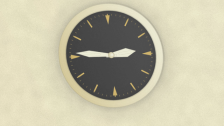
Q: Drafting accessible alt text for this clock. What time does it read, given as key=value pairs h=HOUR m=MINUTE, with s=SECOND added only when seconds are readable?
h=2 m=46
